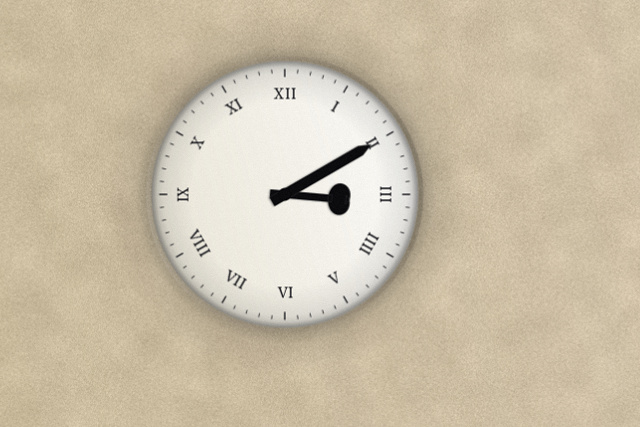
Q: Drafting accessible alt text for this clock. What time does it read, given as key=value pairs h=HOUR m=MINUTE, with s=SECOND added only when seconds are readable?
h=3 m=10
